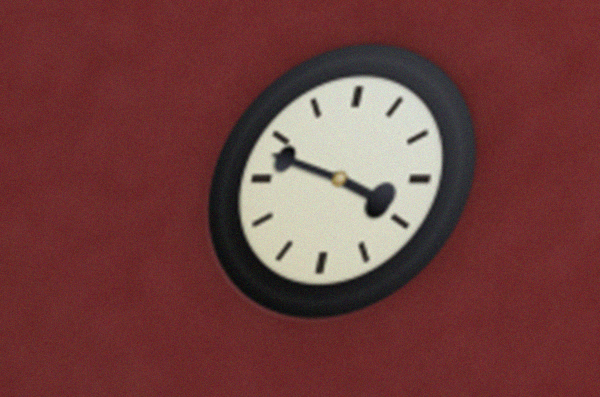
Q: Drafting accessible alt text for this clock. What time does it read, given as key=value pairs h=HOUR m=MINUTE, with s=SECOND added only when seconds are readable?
h=3 m=48
